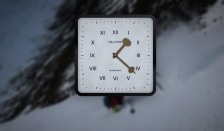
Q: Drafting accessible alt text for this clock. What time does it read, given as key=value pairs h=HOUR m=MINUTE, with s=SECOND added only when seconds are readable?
h=1 m=22
